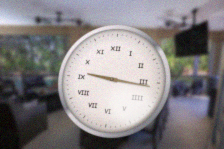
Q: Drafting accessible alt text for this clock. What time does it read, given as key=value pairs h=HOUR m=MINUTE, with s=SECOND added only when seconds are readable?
h=9 m=16
